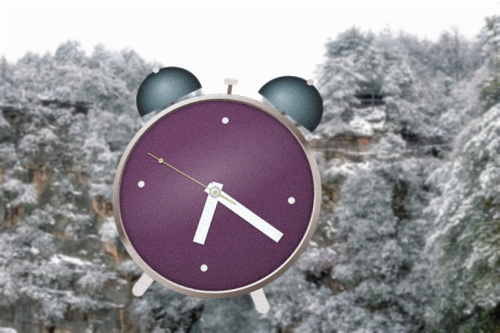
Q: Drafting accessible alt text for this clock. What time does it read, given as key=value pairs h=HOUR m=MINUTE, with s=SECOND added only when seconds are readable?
h=6 m=19 s=49
